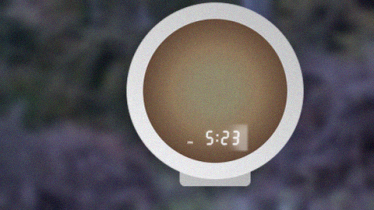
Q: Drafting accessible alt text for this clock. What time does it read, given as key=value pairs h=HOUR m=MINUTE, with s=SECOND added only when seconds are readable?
h=5 m=23
